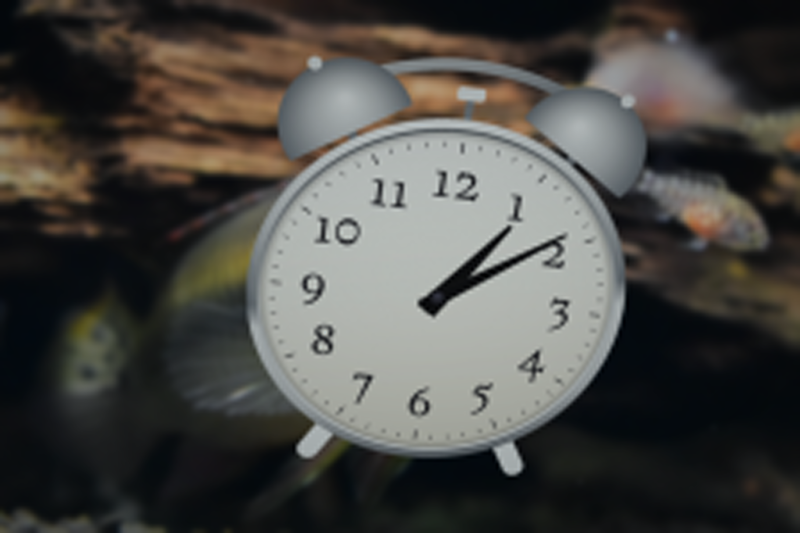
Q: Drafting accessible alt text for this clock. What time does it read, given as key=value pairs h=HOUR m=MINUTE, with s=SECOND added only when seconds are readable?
h=1 m=9
